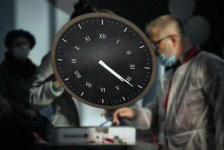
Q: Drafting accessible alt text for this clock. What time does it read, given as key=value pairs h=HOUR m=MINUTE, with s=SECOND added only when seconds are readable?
h=4 m=21
